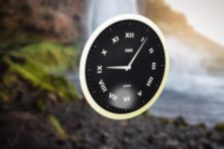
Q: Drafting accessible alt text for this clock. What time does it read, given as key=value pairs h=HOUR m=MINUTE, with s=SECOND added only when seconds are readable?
h=9 m=6
